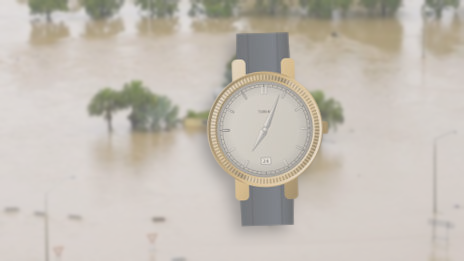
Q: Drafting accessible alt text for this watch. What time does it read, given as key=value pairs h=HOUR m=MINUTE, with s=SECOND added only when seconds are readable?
h=7 m=4
